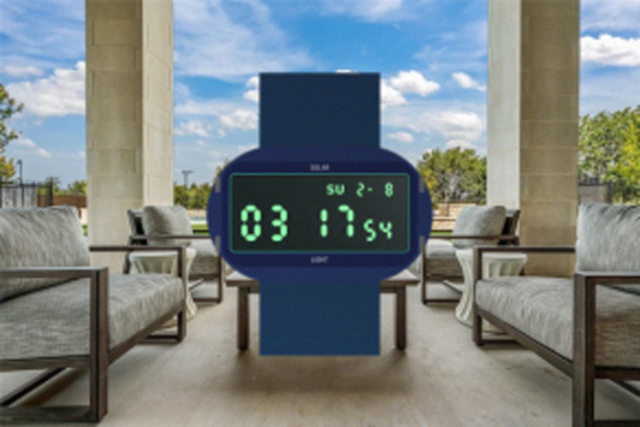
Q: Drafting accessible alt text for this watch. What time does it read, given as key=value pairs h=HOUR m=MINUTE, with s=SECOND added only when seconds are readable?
h=3 m=17 s=54
